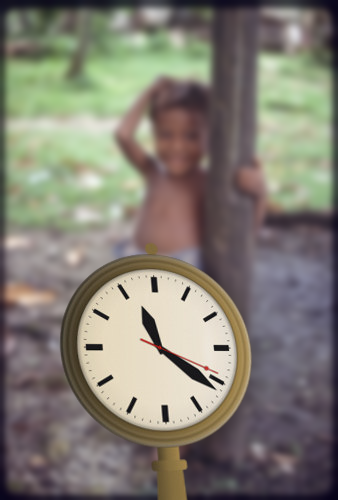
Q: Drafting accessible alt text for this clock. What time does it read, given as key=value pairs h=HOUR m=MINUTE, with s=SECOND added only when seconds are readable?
h=11 m=21 s=19
